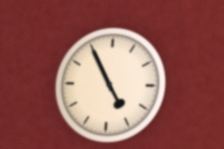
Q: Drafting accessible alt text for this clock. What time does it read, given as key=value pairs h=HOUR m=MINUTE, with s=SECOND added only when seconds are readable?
h=4 m=55
